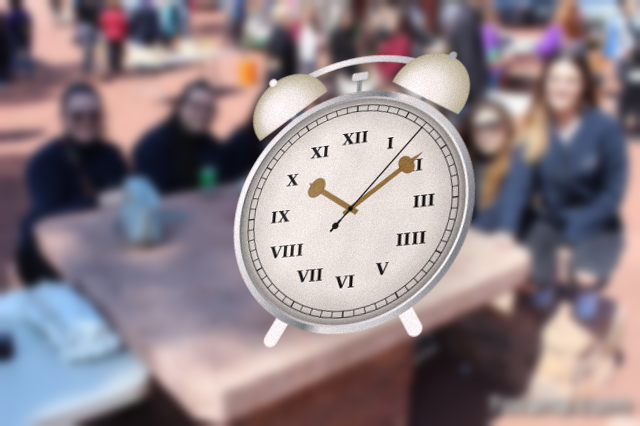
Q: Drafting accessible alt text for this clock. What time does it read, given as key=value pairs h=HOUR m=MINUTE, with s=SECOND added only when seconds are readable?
h=10 m=9 s=7
